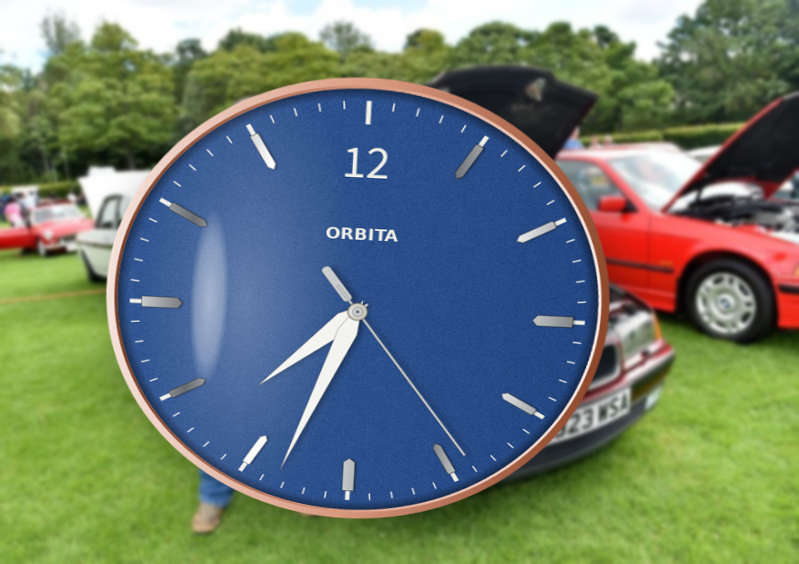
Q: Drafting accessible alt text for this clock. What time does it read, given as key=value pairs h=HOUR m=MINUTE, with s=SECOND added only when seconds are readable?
h=7 m=33 s=24
